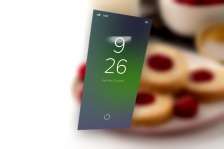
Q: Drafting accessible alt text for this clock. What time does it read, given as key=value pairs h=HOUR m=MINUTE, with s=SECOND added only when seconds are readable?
h=9 m=26
